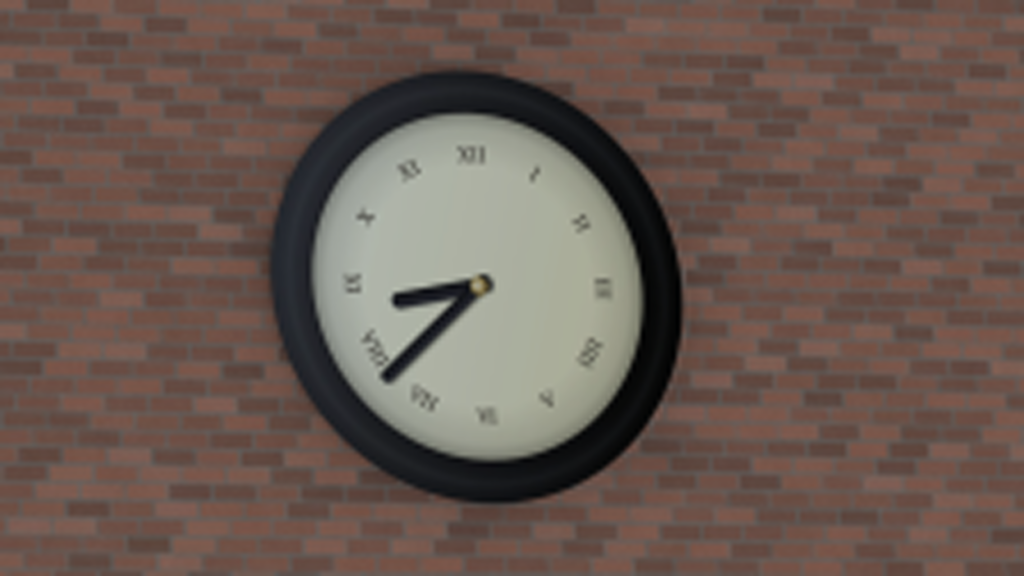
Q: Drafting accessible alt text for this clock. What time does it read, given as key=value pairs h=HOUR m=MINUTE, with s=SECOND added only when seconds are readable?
h=8 m=38
